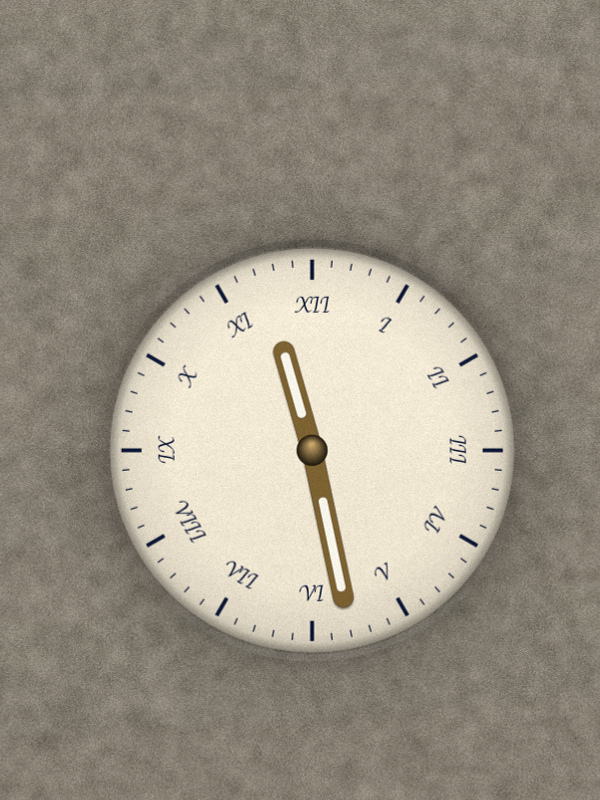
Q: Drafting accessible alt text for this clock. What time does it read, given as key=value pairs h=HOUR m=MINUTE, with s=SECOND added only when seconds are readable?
h=11 m=28
